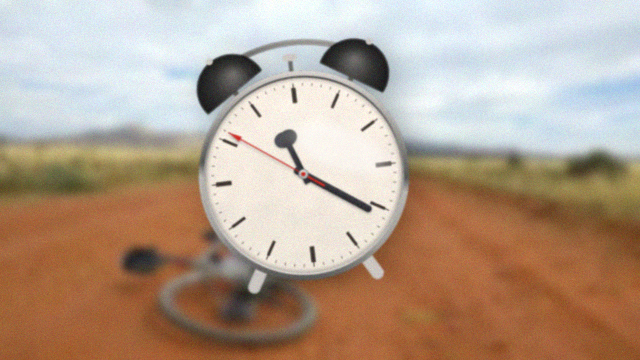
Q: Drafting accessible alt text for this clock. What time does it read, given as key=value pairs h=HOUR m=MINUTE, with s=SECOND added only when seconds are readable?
h=11 m=20 s=51
